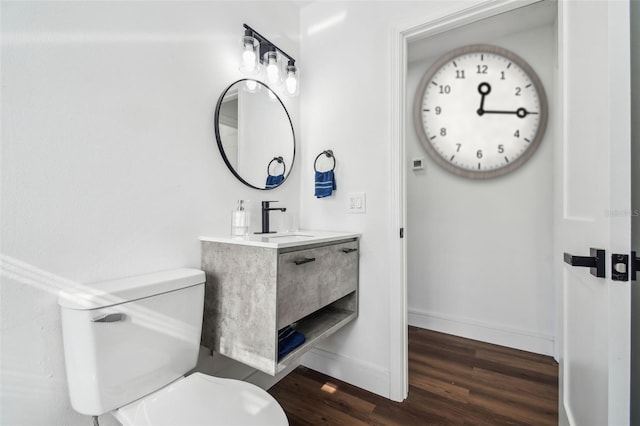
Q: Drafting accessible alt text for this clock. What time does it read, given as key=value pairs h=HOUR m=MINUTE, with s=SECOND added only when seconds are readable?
h=12 m=15
